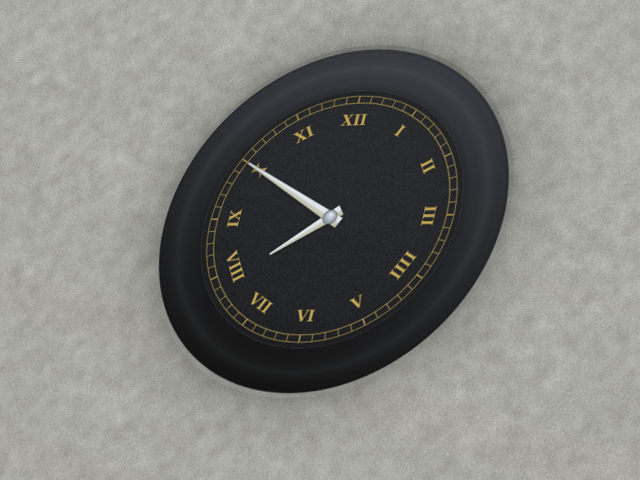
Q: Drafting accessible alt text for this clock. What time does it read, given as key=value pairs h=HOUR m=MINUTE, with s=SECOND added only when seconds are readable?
h=7 m=50
